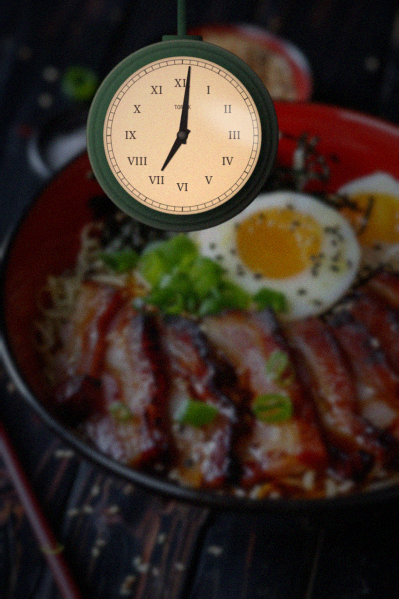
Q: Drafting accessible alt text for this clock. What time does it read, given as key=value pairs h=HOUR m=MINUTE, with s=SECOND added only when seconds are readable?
h=7 m=1
